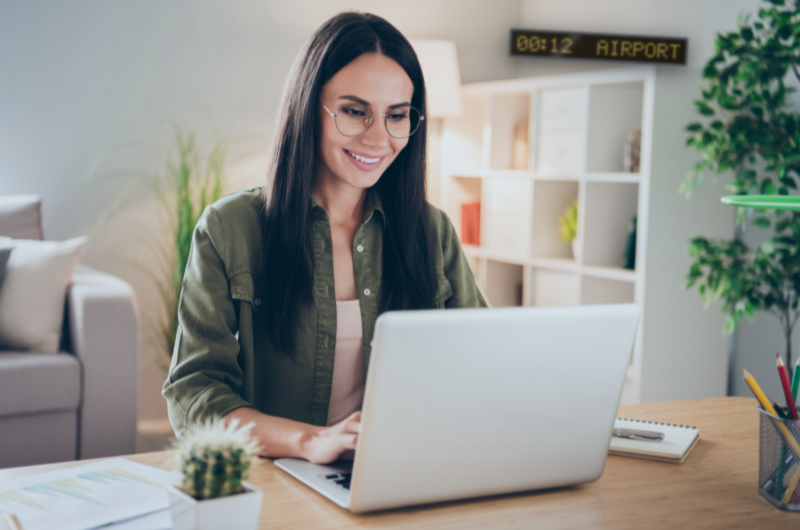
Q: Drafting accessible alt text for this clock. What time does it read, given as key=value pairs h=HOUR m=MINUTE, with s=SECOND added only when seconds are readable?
h=0 m=12
